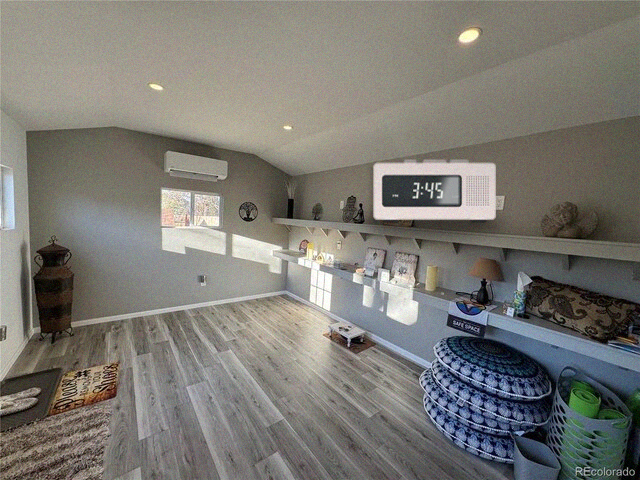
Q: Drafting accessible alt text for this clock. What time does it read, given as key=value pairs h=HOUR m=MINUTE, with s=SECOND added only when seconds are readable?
h=3 m=45
